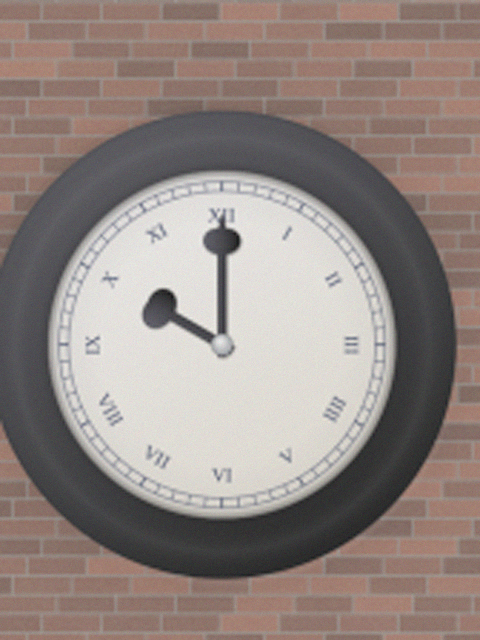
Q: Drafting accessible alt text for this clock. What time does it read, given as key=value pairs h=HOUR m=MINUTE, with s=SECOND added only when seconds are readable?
h=10 m=0
